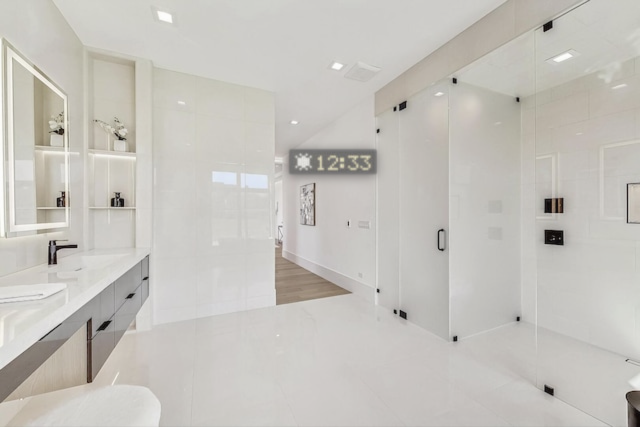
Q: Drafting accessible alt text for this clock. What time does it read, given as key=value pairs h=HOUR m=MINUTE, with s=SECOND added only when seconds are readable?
h=12 m=33
